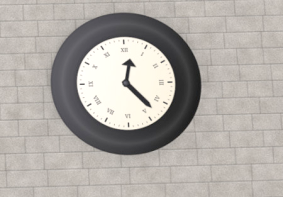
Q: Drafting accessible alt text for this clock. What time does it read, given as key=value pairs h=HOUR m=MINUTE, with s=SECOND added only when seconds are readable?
h=12 m=23
